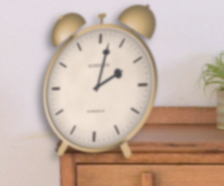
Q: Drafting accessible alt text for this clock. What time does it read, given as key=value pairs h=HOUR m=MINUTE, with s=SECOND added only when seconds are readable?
h=2 m=2
